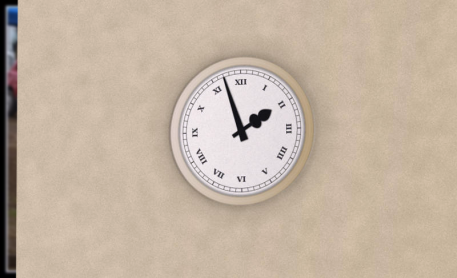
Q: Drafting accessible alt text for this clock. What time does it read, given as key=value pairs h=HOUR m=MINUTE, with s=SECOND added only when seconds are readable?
h=1 m=57
